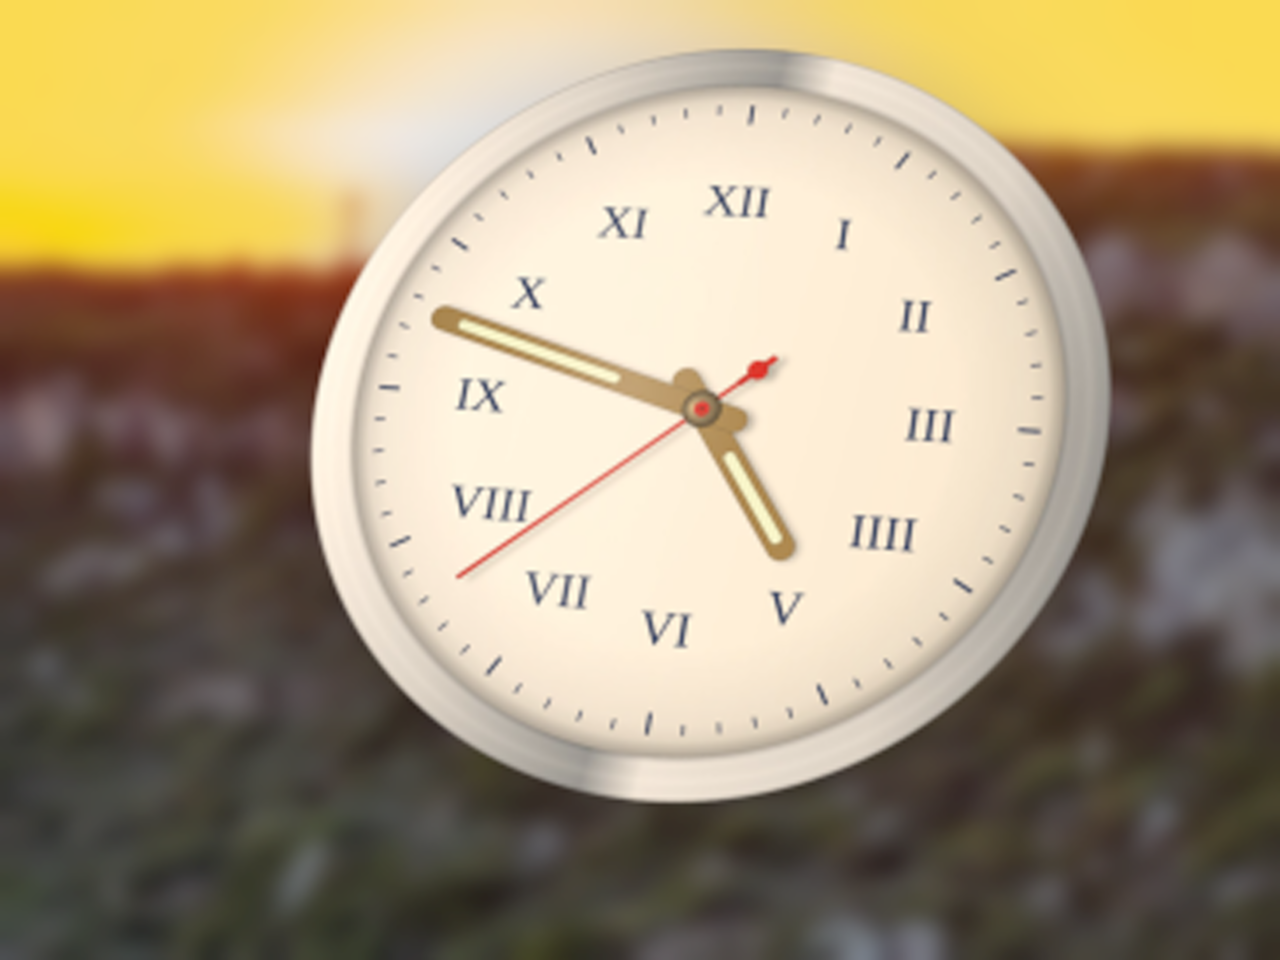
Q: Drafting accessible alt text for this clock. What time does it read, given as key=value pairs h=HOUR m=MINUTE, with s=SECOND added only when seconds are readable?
h=4 m=47 s=38
